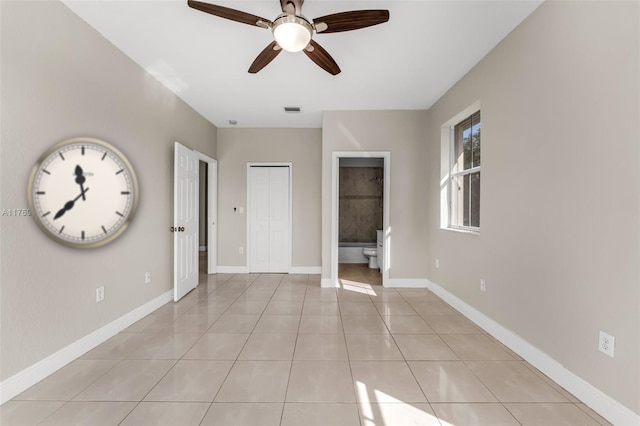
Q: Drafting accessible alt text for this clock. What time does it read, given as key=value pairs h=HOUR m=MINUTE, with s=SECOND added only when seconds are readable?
h=11 m=38
